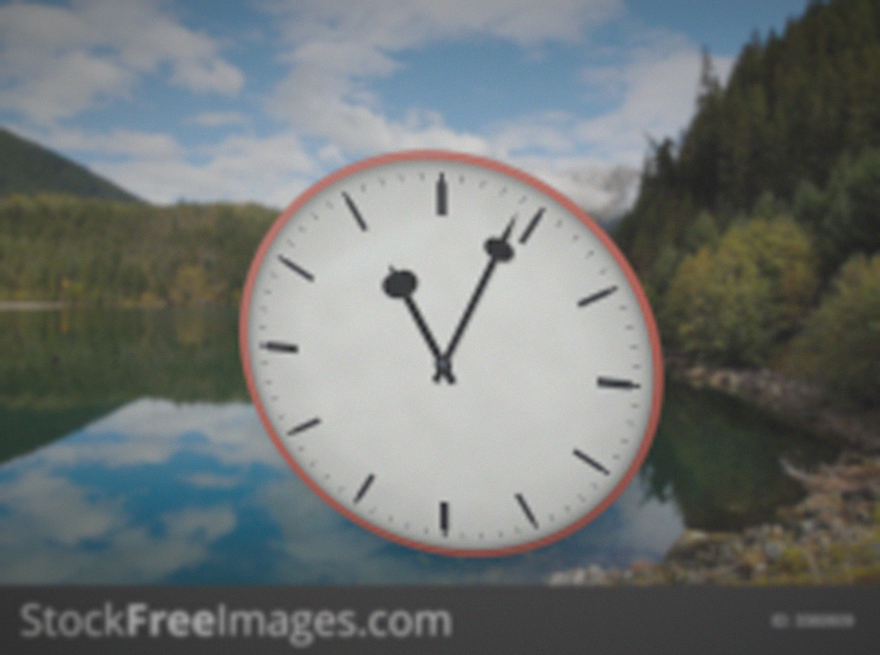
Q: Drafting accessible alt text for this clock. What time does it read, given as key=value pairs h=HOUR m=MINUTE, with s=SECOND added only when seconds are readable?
h=11 m=4
